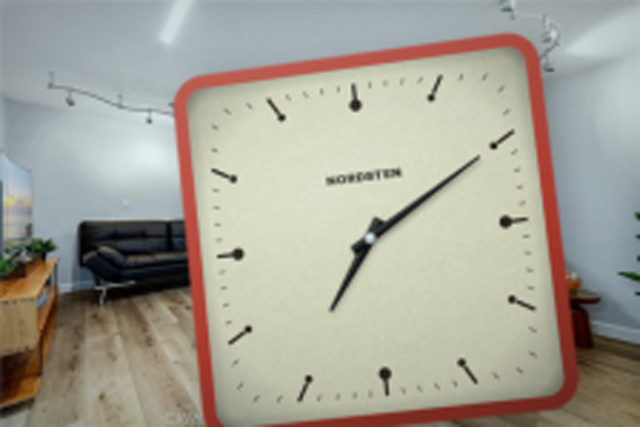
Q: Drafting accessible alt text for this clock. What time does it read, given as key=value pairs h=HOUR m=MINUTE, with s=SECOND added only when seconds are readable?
h=7 m=10
